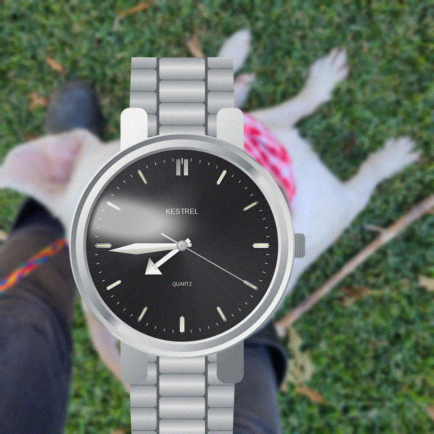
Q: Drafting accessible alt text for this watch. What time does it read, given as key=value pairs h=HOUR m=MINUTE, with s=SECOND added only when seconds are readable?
h=7 m=44 s=20
